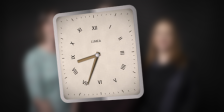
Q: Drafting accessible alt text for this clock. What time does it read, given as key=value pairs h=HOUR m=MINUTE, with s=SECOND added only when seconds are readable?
h=8 m=34
